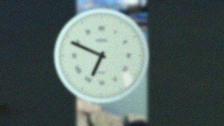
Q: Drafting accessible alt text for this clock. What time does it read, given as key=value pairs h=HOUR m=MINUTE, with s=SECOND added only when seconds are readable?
h=6 m=49
